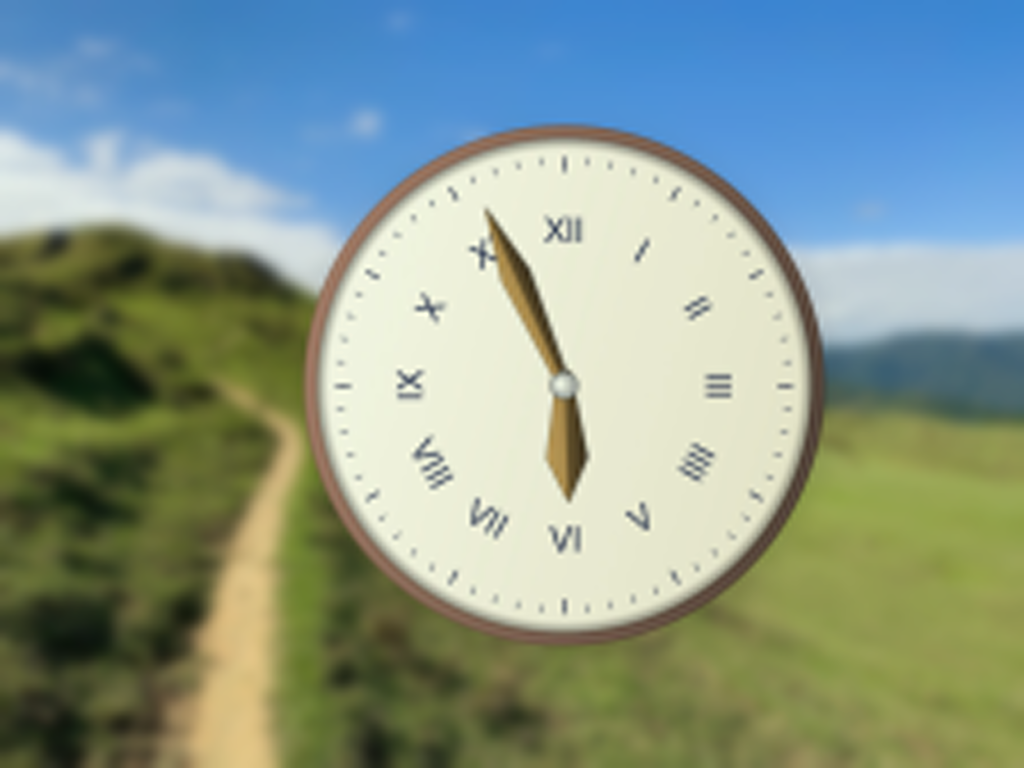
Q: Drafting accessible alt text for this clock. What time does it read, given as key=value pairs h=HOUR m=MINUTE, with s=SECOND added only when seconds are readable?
h=5 m=56
